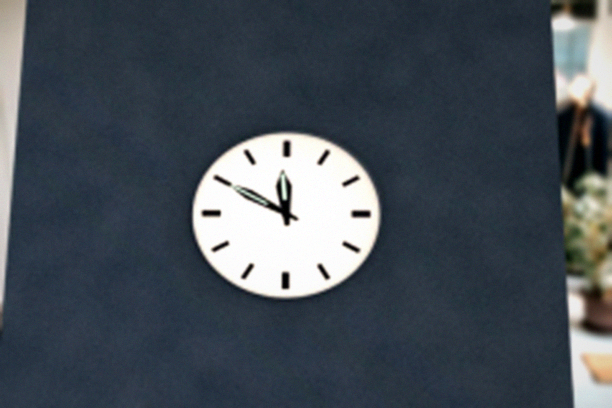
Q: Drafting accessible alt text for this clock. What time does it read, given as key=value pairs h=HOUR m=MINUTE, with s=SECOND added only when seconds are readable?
h=11 m=50
